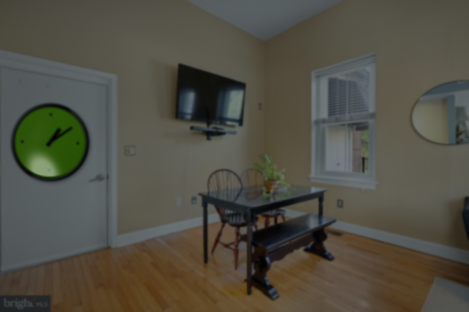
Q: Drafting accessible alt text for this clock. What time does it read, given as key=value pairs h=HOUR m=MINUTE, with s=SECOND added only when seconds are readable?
h=1 m=9
